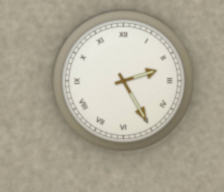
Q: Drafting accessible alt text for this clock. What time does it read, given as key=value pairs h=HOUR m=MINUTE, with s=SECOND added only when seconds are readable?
h=2 m=25
